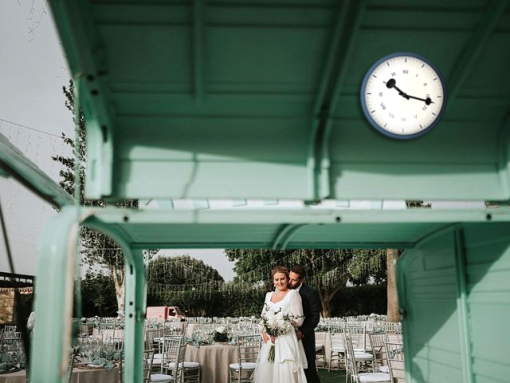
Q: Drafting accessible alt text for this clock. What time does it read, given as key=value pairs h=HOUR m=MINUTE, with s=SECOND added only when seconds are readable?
h=10 m=17
